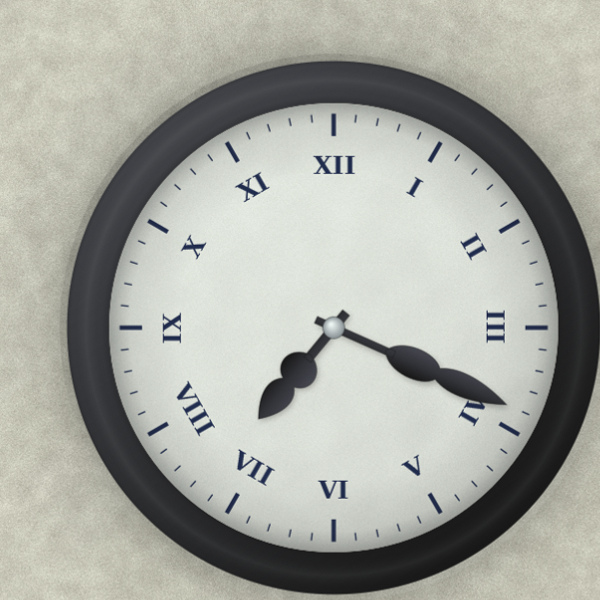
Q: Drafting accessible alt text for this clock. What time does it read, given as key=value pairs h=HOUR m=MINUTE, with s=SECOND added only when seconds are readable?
h=7 m=19
